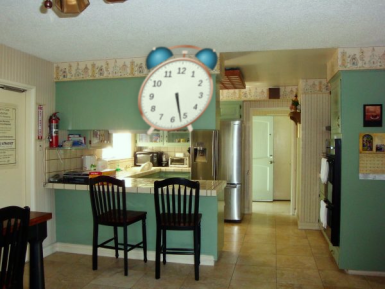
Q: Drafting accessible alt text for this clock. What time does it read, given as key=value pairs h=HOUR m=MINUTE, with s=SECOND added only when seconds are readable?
h=5 m=27
